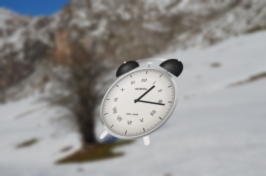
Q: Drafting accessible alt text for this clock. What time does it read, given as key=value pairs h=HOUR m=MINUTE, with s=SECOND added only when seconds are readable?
h=1 m=16
